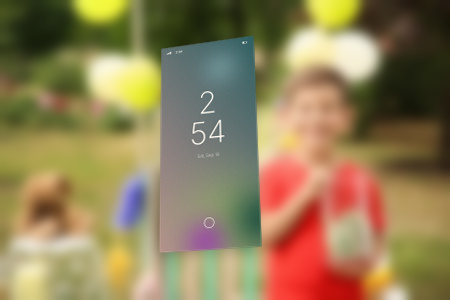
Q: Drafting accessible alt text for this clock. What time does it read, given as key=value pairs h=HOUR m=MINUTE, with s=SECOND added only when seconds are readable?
h=2 m=54
